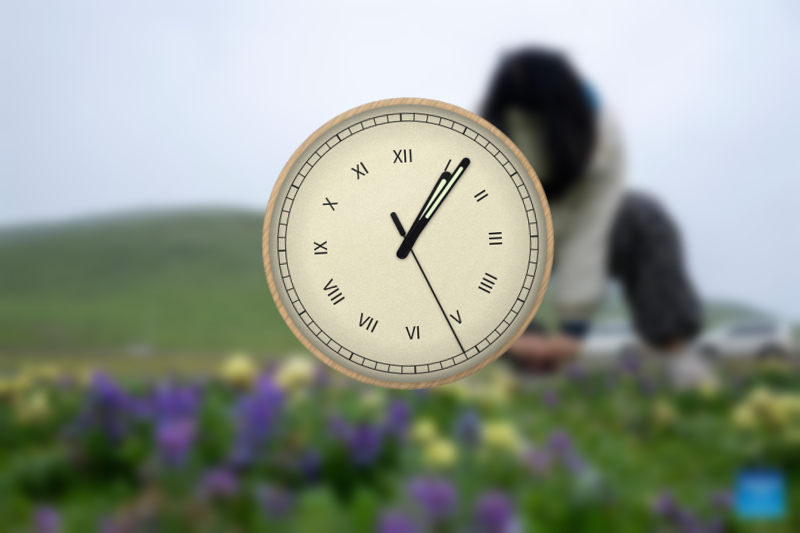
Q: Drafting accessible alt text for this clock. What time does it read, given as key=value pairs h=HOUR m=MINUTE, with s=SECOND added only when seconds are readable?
h=1 m=6 s=26
